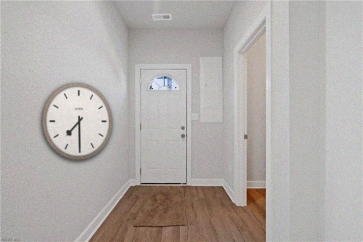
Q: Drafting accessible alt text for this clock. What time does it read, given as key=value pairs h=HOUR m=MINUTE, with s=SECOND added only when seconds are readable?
h=7 m=30
